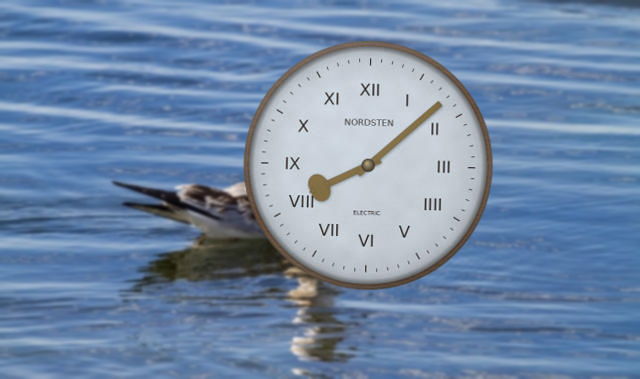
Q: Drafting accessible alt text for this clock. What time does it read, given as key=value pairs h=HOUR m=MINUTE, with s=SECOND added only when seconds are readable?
h=8 m=8
